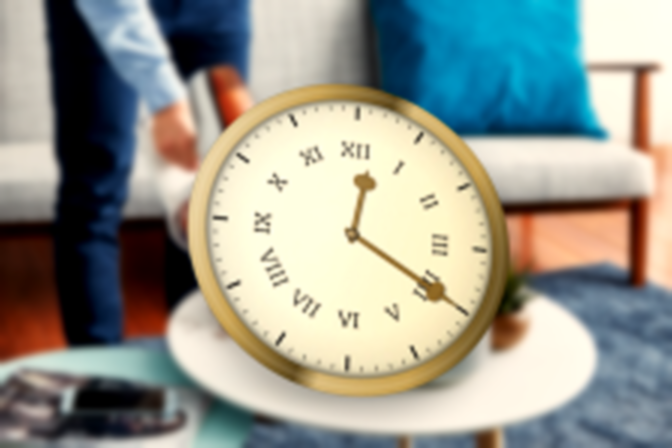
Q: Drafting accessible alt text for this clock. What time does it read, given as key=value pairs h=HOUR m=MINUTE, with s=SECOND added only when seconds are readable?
h=12 m=20
